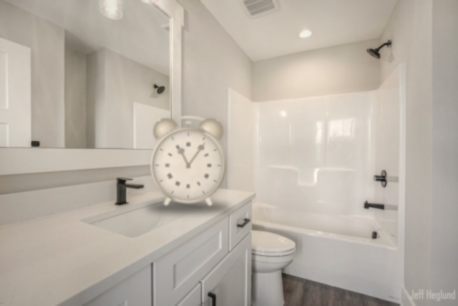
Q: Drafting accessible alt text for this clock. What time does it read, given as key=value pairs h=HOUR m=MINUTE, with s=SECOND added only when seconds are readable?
h=11 m=6
